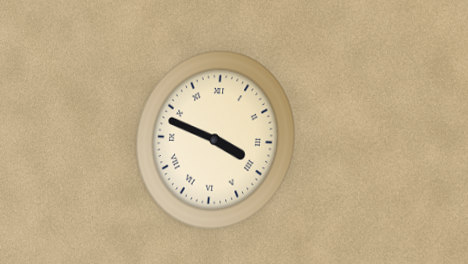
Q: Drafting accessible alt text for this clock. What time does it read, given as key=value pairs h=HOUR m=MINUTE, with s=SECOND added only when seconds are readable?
h=3 m=48
